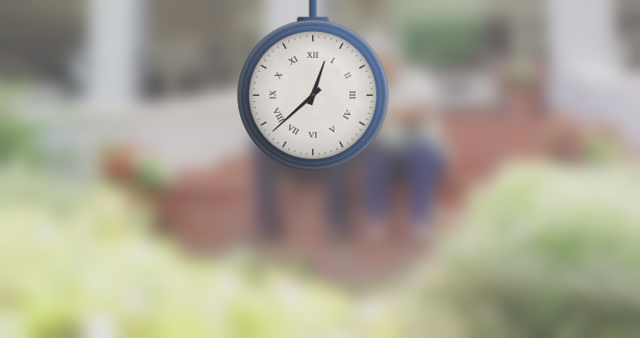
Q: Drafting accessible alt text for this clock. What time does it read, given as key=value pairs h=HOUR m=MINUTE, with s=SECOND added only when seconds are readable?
h=12 m=38
